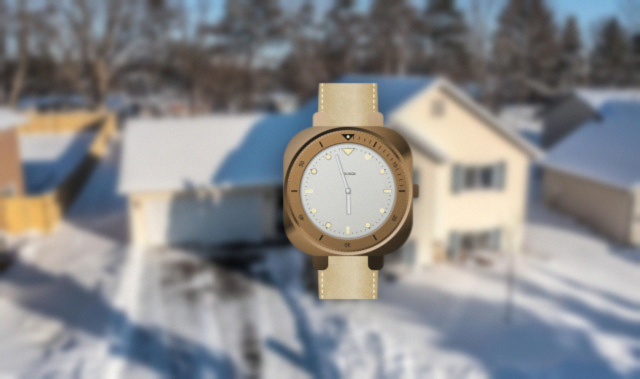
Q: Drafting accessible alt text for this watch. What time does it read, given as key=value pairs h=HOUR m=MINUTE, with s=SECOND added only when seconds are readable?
h=5 m=57
